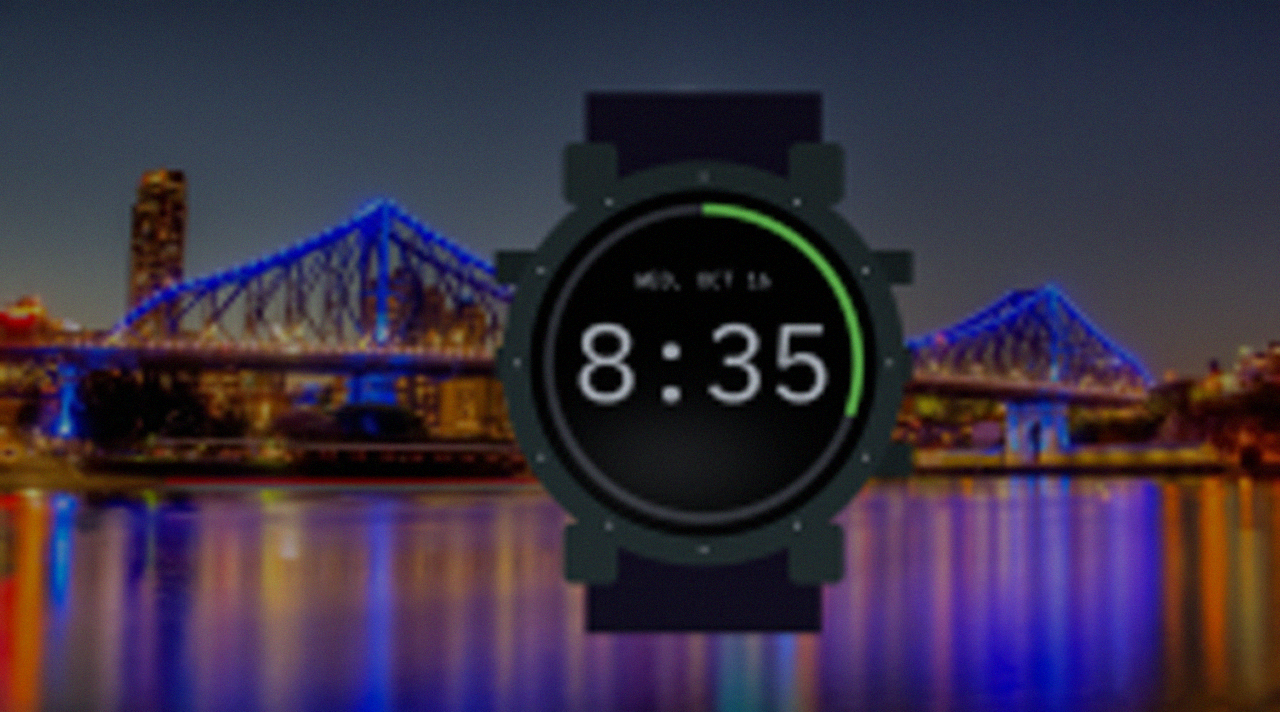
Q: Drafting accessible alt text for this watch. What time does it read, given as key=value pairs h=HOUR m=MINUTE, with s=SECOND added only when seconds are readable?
h=8 m=35
